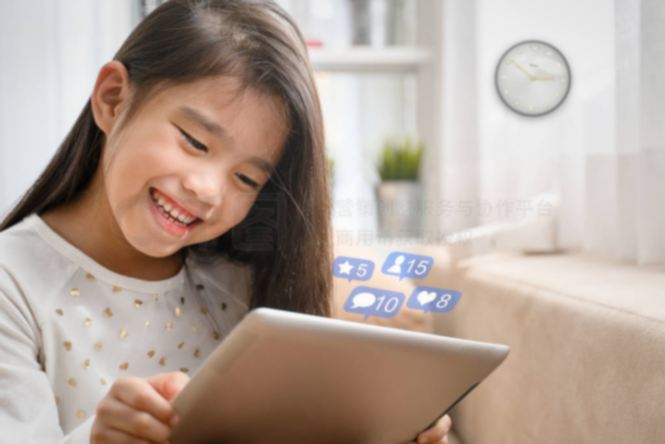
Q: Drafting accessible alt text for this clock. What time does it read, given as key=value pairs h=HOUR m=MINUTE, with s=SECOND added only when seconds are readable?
h=2 m=51
